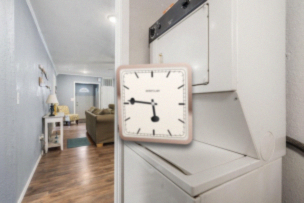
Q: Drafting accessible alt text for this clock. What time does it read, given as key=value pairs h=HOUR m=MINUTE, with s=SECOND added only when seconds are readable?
h=5 m=46
